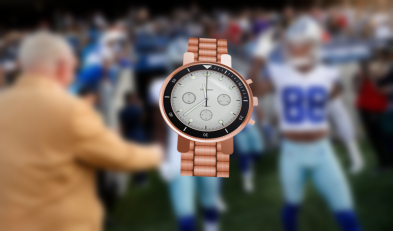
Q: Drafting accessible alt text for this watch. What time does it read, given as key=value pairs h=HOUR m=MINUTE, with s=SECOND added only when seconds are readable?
h=11 m=38
